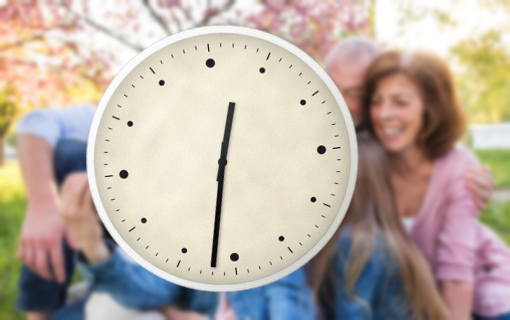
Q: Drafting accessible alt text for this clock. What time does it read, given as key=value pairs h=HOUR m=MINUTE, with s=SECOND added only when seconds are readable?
h=12 m=32
